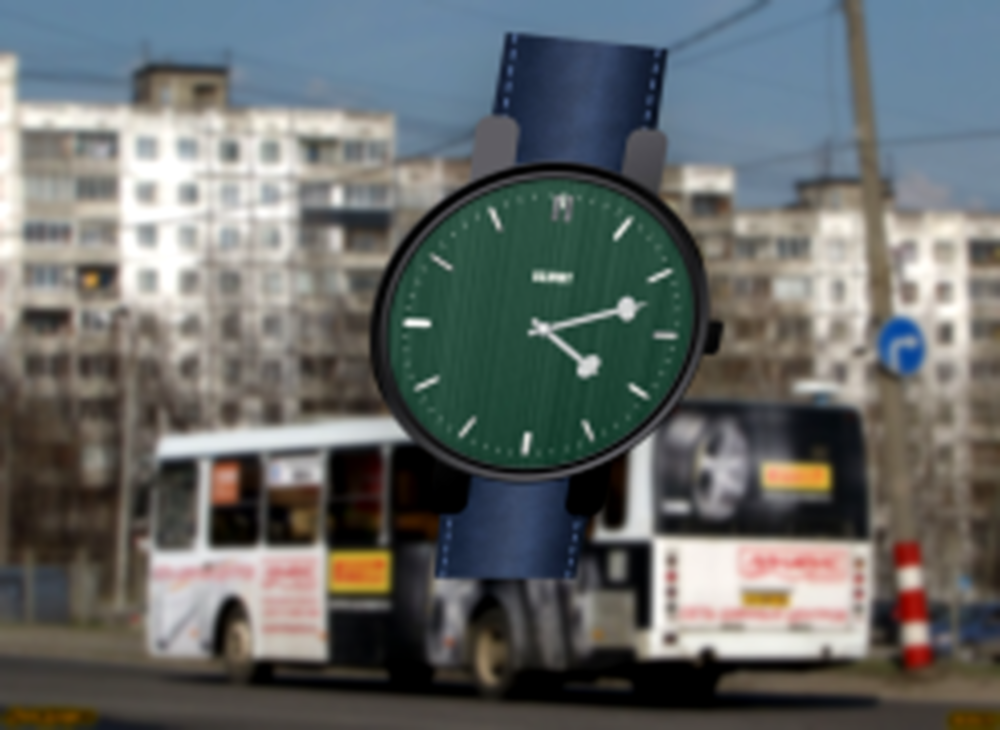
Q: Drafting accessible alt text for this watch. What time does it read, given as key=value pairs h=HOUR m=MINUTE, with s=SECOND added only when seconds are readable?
h=4 m=12
